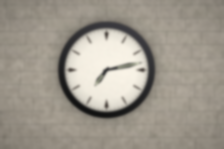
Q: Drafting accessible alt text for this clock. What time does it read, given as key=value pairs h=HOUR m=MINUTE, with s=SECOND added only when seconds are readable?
h=7 m=13
